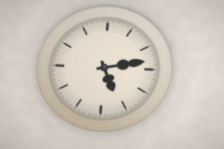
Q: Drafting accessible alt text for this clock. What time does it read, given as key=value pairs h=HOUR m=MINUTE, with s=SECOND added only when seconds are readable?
h=5 m=13
